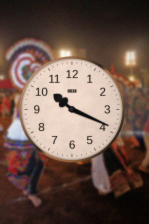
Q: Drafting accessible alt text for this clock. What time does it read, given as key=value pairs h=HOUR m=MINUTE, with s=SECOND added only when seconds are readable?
h=10 m=19
